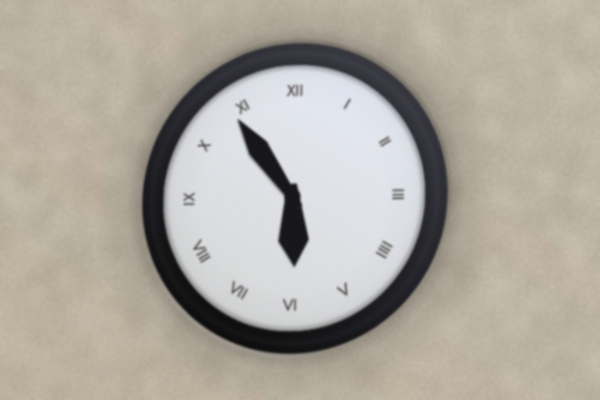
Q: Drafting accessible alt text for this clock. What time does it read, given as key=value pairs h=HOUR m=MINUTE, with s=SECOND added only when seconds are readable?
h=5 m=54
